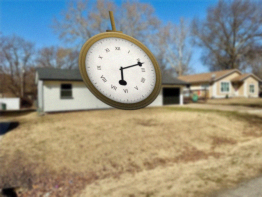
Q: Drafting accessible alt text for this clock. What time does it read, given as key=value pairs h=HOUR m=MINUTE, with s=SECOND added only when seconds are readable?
h=6 m=12
